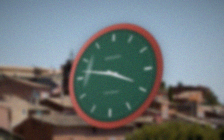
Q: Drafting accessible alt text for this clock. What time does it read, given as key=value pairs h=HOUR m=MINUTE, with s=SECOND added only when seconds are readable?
h=3 m=47
